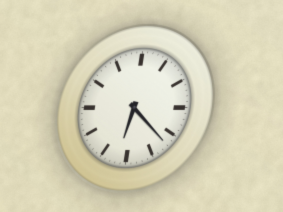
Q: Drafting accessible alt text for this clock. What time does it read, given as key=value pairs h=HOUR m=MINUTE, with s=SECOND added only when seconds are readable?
h=6 m=22
